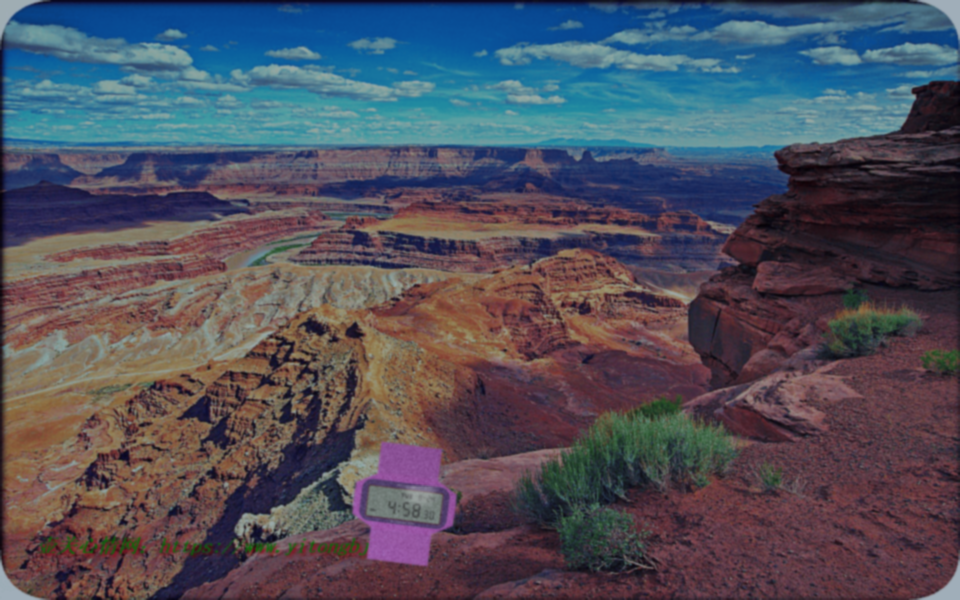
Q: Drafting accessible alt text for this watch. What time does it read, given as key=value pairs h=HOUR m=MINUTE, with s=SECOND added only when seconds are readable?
h=4 m=58
